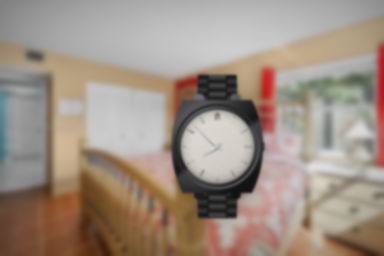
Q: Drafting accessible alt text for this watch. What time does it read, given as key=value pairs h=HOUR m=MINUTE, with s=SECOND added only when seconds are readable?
h=7 m=52
